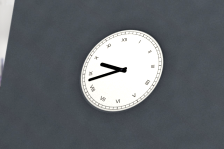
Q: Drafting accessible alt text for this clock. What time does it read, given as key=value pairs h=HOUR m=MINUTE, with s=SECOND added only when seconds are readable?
h=9 m=43
